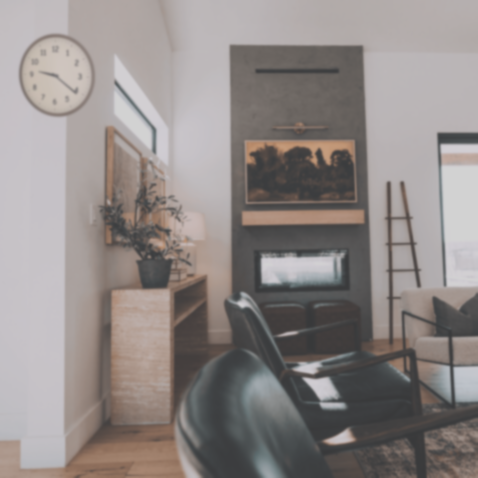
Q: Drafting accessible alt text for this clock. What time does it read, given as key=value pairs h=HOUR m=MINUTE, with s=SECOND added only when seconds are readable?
h=9 m=21
